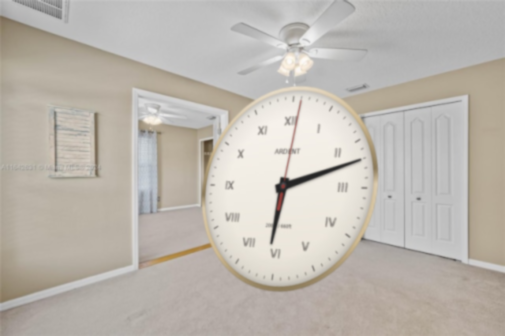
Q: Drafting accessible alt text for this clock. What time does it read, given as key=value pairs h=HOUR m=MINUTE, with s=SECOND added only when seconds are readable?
h=6 m=12 s=1
